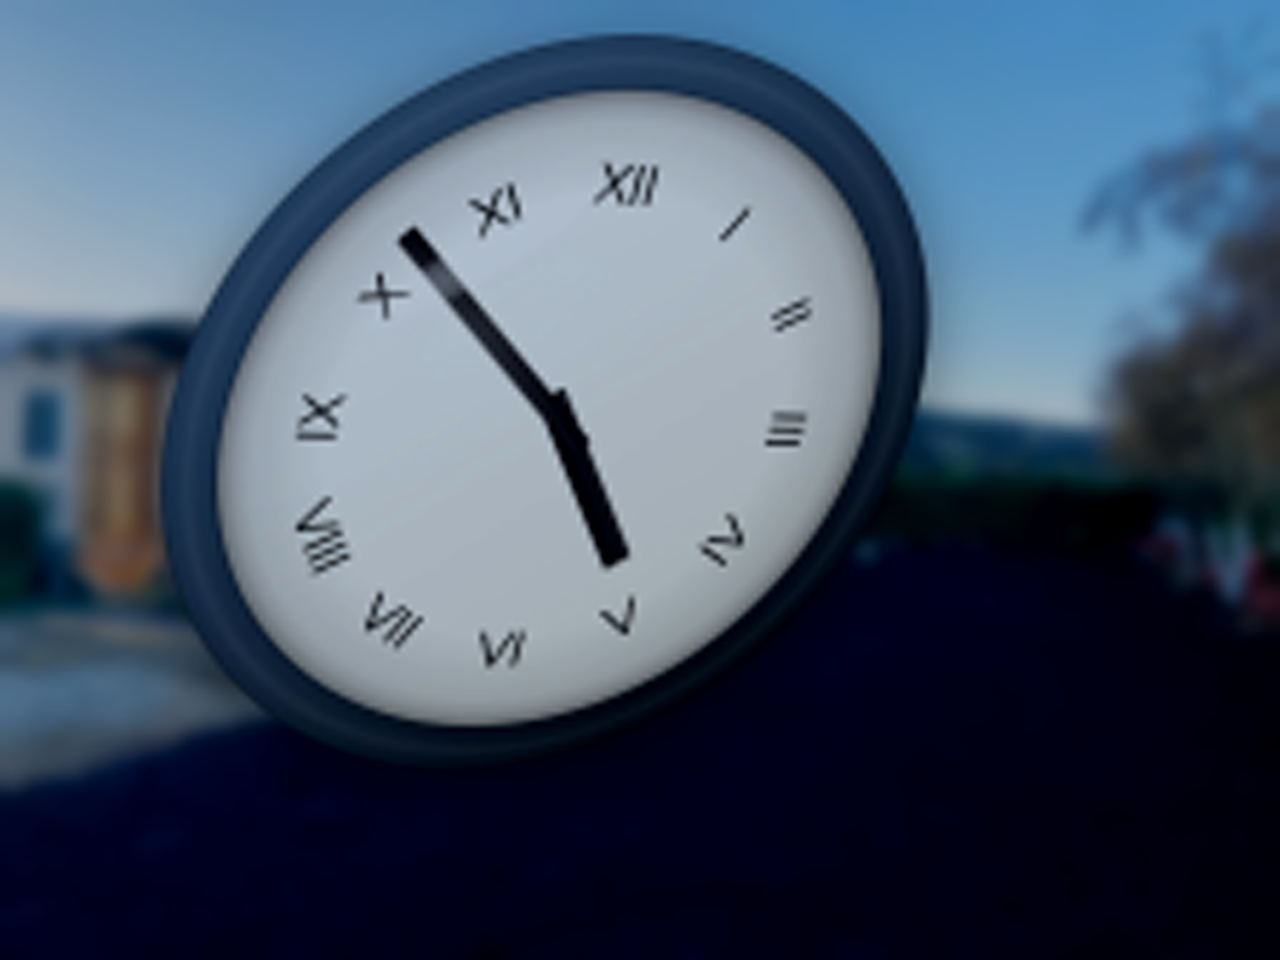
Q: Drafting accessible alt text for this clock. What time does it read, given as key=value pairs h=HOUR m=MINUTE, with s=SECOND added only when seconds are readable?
h=4 m=52
